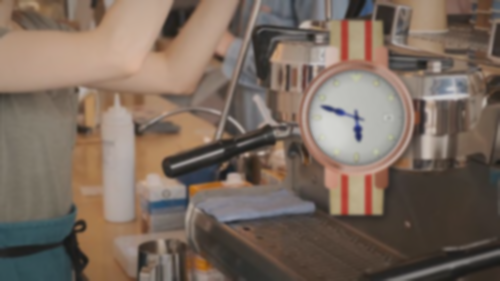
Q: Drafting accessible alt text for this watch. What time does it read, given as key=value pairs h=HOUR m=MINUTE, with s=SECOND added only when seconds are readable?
h=5 m=48
